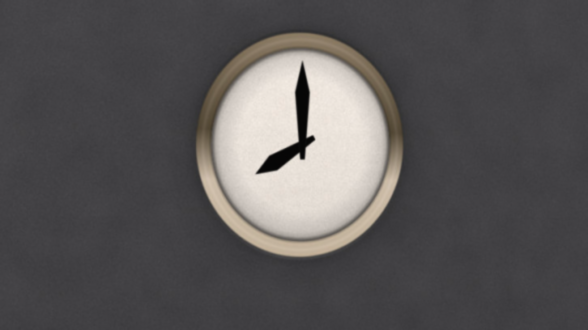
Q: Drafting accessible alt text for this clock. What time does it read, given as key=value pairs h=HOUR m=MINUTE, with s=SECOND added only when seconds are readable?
h=8 m=0
